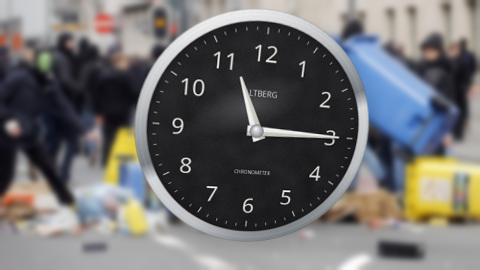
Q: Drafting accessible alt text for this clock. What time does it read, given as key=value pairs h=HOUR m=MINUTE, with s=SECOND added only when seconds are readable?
h=11 m=15
